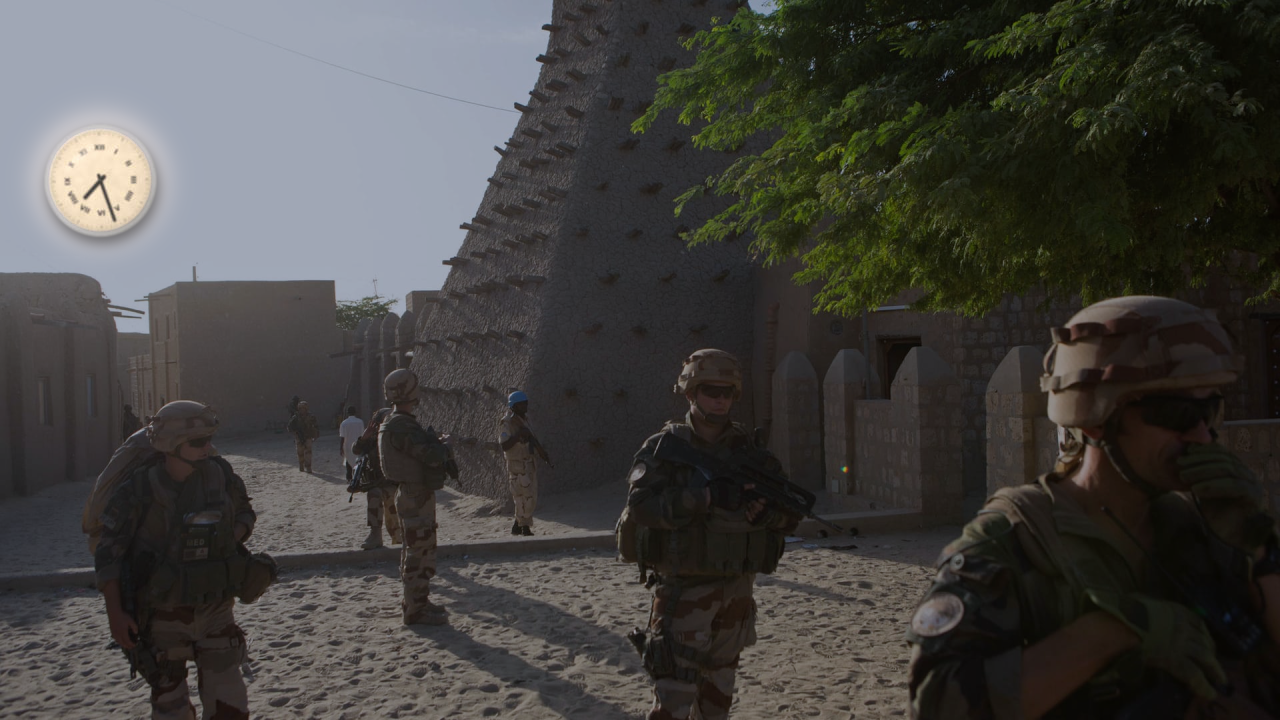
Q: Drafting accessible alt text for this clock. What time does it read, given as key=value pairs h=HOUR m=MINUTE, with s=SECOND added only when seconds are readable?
h=7 m=27
